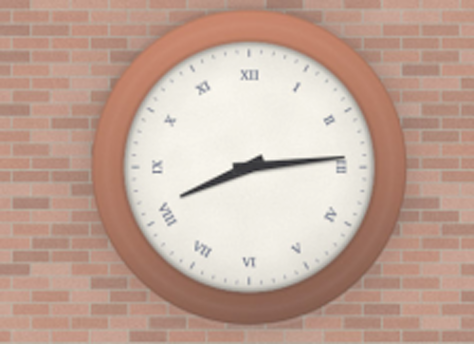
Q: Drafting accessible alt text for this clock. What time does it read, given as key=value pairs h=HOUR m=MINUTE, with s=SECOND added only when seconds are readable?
h=8 m=14
